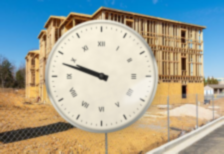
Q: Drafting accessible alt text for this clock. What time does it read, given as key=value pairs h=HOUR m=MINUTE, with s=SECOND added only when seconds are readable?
h=9 m=48
